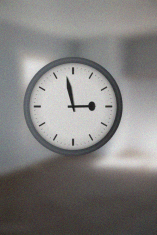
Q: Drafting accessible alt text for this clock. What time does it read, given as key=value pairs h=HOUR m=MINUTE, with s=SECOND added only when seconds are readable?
h=2 m=58
